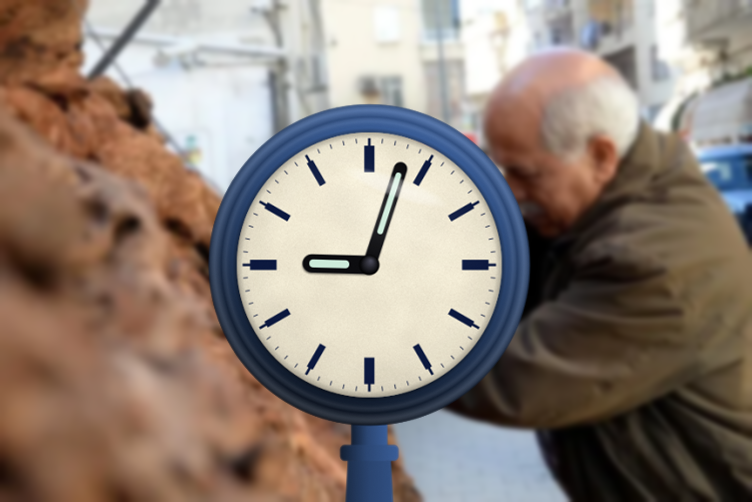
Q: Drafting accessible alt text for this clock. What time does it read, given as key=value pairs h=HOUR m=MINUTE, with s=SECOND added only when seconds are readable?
h=9 m=3
